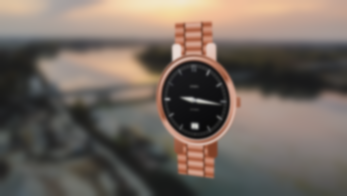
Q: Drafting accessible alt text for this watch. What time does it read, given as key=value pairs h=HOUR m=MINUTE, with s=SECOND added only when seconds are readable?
h=9 m=16
